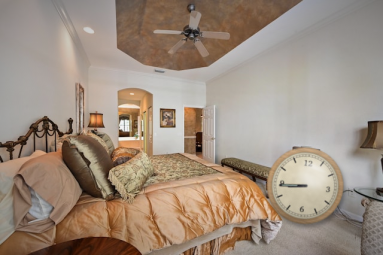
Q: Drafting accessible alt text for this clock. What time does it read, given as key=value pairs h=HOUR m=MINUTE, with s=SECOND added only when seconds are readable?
h=8 m=44
